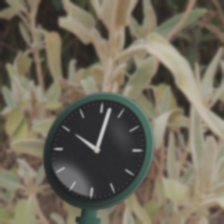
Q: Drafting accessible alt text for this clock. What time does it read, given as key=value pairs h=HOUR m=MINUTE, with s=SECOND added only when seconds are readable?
h=10 m=2
